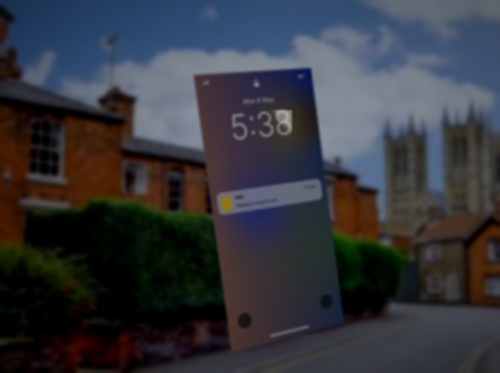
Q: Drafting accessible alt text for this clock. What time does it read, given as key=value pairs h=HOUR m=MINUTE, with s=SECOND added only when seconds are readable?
h=5 m=38
